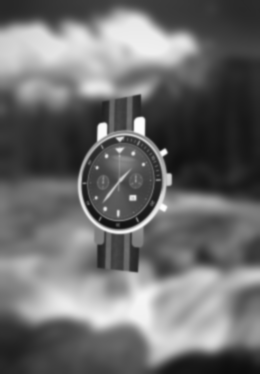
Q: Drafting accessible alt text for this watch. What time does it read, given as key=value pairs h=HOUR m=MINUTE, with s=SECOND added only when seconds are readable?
h=1 m=37
